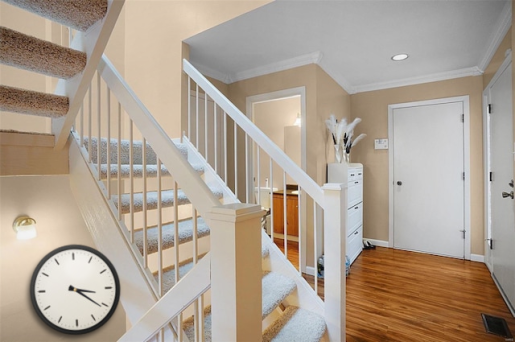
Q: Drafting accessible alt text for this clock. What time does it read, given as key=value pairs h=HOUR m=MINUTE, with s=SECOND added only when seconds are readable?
h=3 m=21
